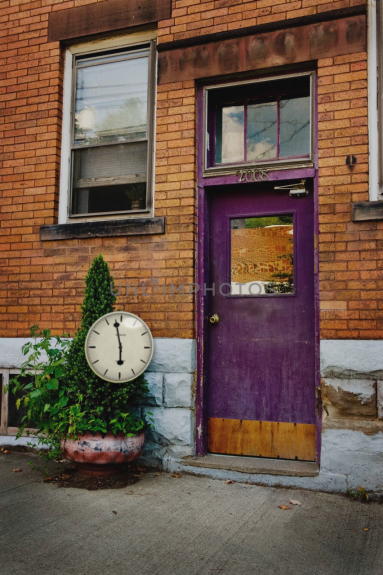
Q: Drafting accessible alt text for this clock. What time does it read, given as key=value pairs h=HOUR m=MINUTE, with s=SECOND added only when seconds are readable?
h=5 m=58
